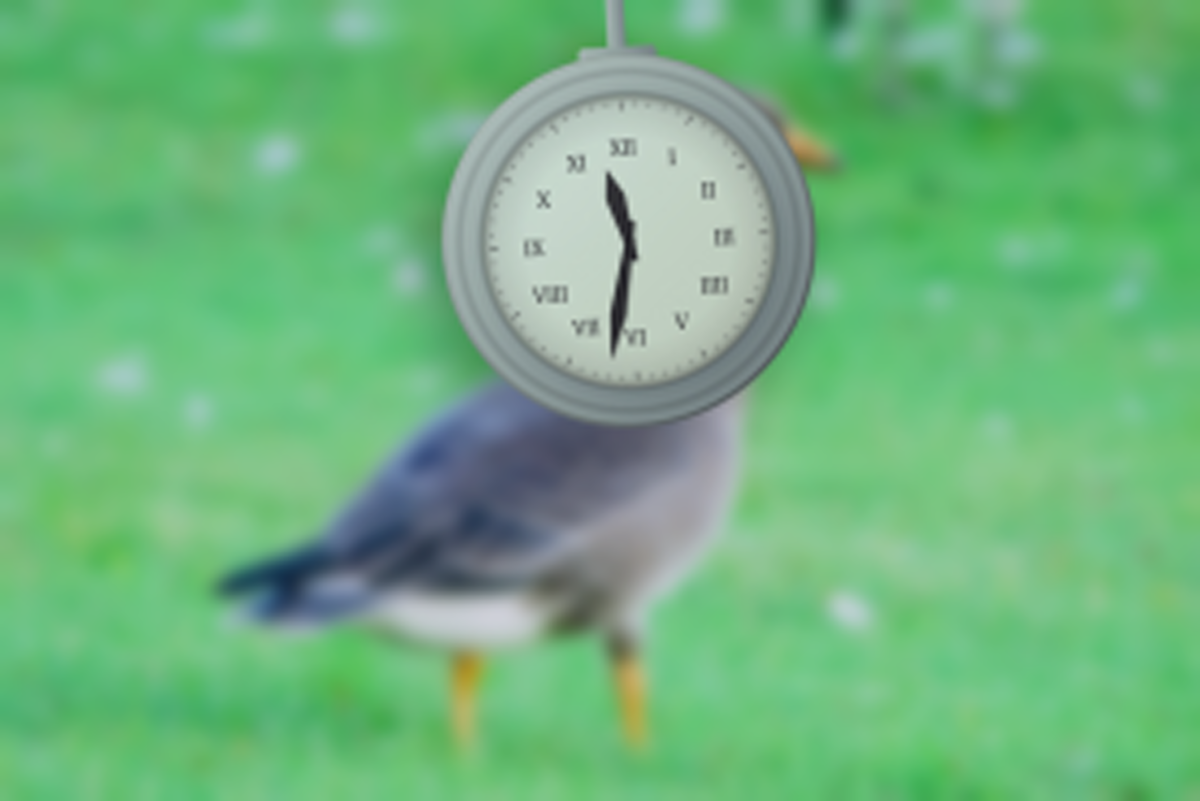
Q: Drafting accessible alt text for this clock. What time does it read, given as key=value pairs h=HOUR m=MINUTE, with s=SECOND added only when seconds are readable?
h=11 m=32
